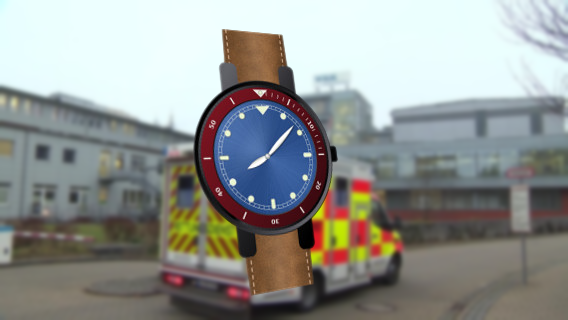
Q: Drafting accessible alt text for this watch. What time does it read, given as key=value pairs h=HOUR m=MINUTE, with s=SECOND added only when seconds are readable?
h=8 m=8
